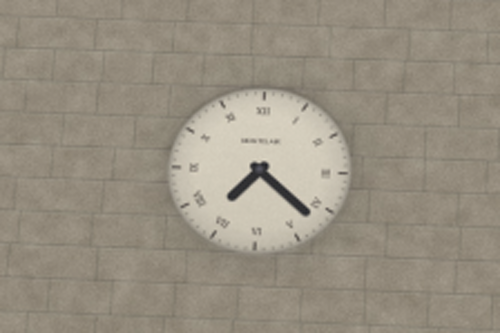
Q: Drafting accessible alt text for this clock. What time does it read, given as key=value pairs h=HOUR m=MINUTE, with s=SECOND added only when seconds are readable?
h=7 m=22
